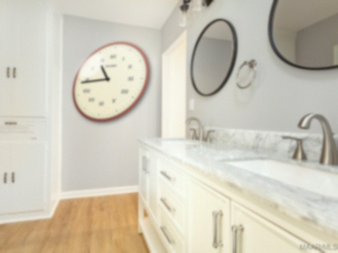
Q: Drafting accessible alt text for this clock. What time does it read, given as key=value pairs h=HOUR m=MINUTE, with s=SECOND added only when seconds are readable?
h=10 m=44
